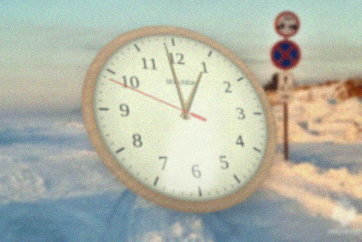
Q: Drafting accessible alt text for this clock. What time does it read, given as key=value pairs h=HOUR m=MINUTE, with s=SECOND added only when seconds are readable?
h=12 m=58 s=49
